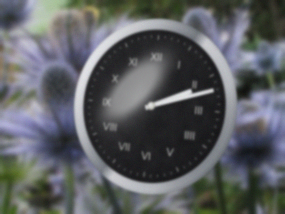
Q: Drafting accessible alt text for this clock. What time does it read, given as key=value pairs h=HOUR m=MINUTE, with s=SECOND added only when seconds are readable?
h=2 m=12
